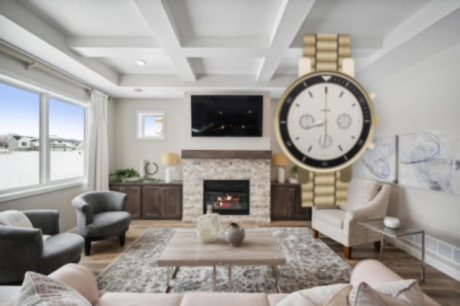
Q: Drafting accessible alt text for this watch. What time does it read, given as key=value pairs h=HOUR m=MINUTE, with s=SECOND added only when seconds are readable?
h=8 m=31
